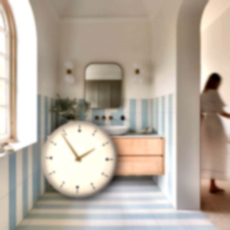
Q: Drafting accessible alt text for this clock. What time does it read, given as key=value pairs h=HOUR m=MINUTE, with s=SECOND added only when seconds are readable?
h=1 m=54
